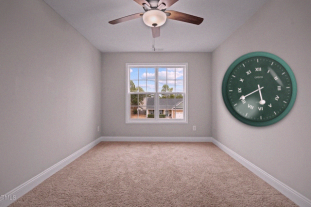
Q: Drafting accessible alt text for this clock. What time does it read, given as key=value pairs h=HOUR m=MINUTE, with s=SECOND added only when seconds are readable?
h=5 m=41
